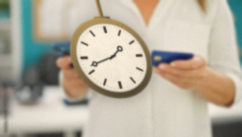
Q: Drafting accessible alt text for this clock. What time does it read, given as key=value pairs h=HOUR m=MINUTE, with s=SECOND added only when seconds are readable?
h=1 m=42
